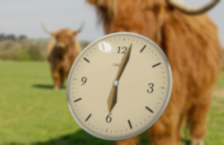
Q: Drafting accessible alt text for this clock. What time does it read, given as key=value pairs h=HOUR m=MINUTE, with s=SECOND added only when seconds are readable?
h=6 m=2
